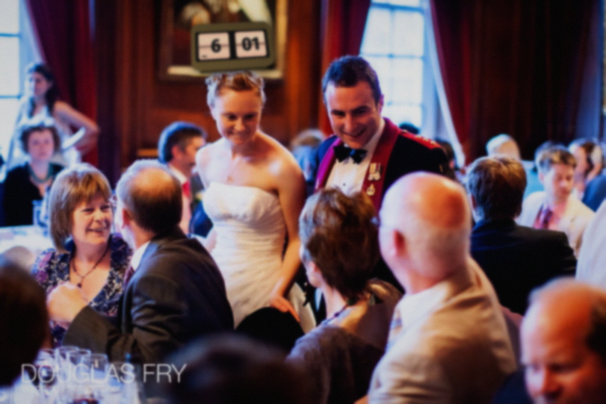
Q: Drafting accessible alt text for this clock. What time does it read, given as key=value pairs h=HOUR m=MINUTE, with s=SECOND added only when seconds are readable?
h=6 m=1
